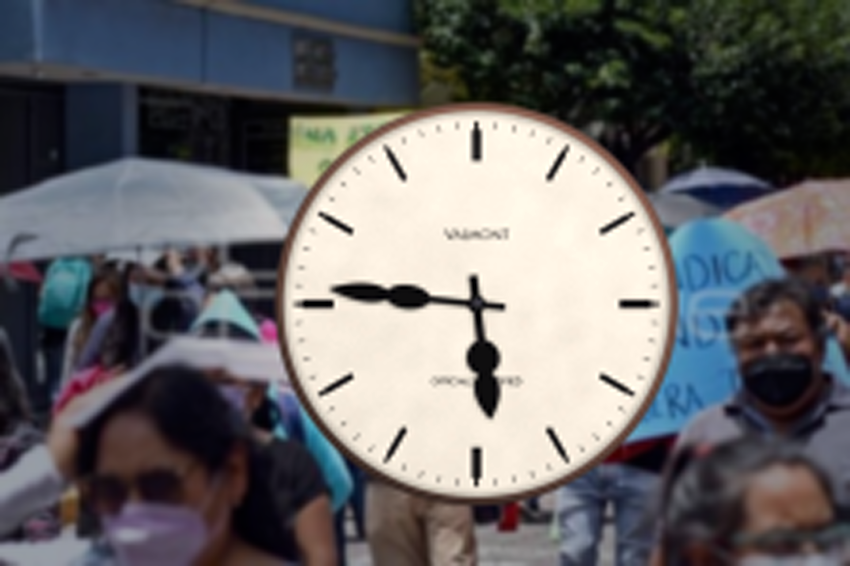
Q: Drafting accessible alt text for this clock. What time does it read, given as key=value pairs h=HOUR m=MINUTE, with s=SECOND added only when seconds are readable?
h=5 m=46
